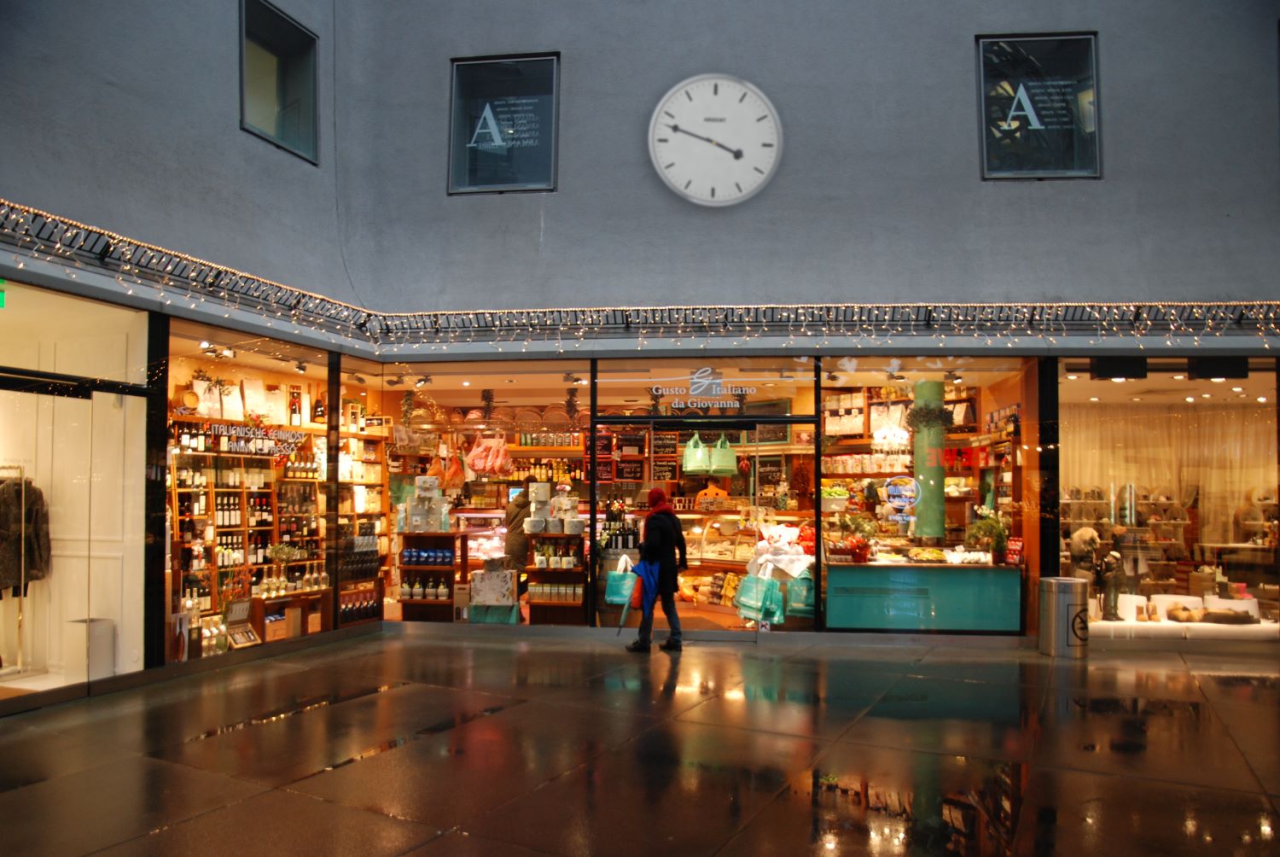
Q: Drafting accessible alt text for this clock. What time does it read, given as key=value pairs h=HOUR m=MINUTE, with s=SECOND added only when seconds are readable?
h=3 m=48
